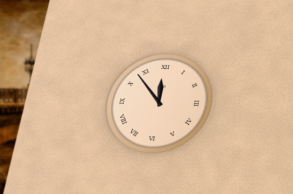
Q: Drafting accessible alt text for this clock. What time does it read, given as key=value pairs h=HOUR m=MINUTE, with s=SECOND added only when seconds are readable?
h=11 m=53
